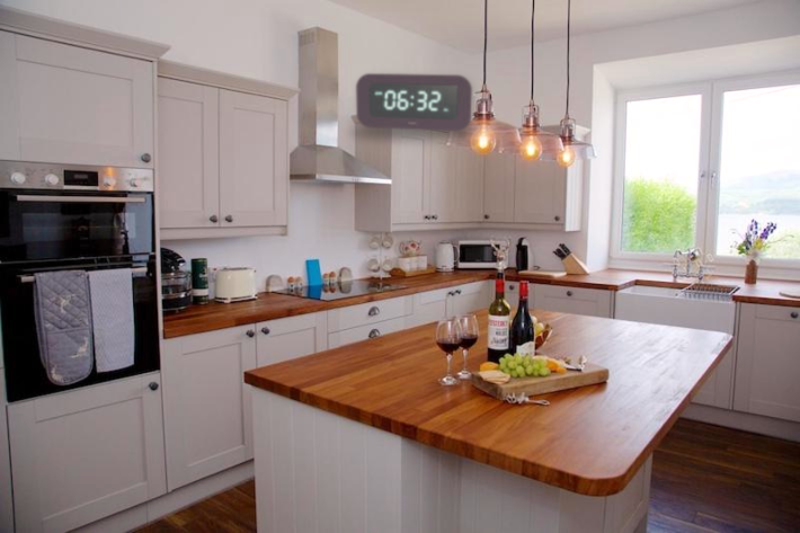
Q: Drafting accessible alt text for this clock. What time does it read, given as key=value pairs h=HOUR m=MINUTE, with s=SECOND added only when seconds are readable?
h=6 m=32
